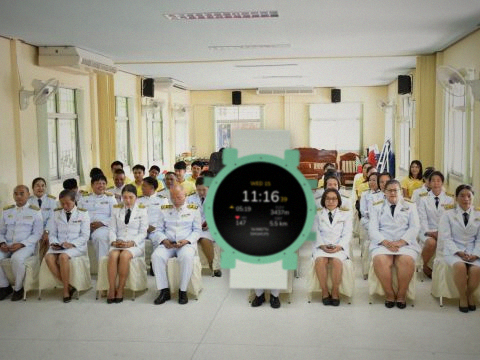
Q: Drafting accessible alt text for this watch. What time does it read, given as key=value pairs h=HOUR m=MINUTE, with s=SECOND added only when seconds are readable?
h=11 m=16
